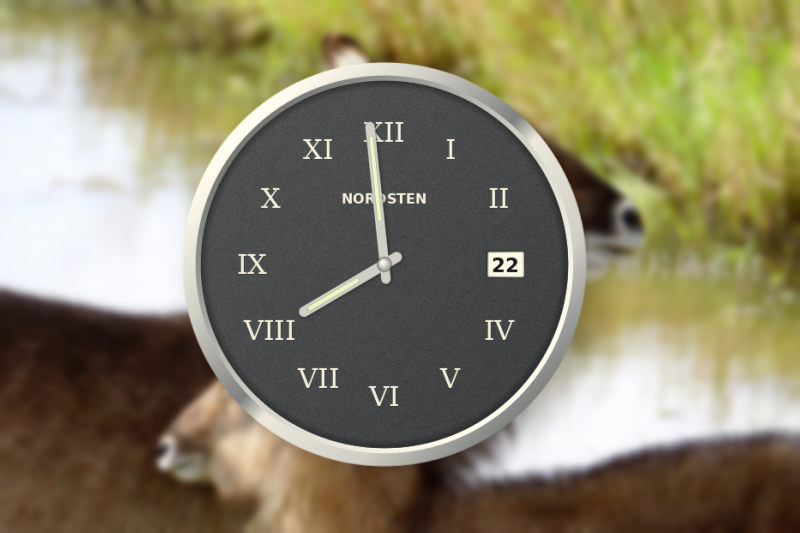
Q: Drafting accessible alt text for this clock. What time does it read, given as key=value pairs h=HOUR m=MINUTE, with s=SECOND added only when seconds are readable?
h=7 m=59
